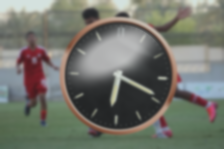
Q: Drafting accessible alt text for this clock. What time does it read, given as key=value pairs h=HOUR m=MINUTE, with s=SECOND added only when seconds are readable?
h=6 m=19
